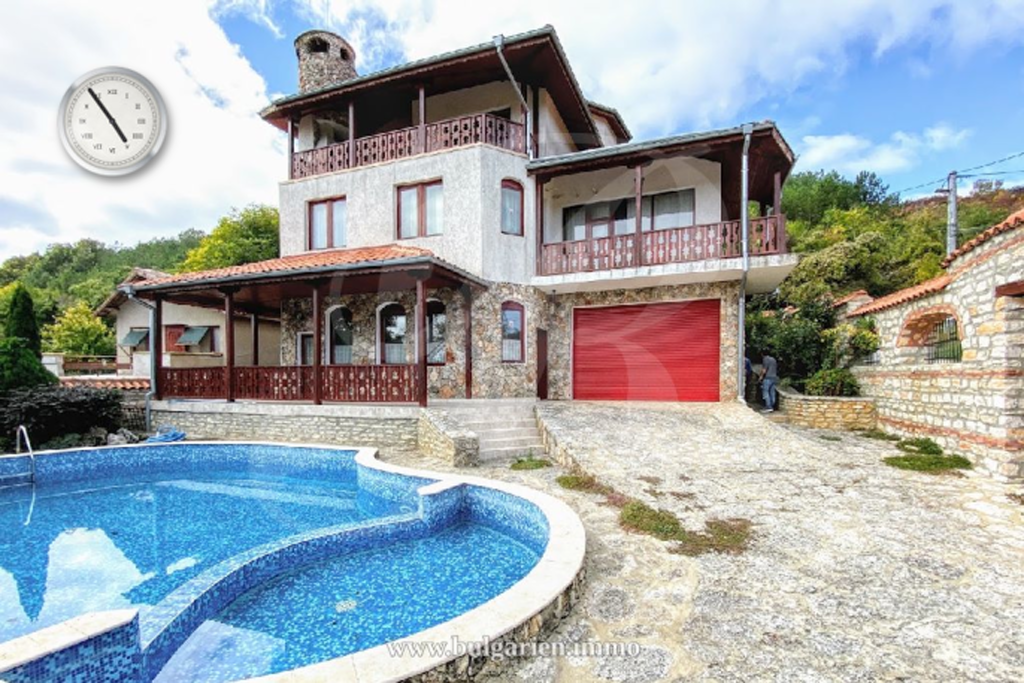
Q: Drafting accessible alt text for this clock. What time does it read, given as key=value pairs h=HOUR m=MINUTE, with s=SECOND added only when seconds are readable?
h=4 m=54
